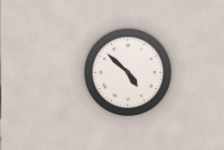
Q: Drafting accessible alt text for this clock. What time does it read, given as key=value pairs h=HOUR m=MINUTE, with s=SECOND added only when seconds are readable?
h=4 m=52
